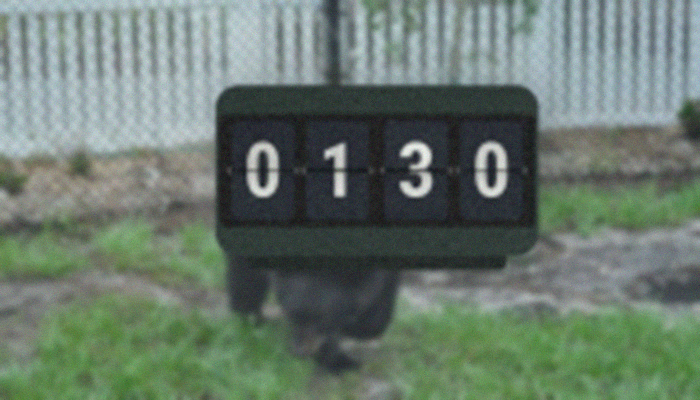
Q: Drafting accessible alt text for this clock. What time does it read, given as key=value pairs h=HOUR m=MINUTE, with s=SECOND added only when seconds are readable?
h=1 m=30
